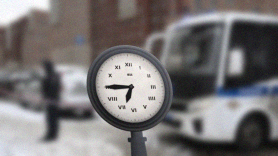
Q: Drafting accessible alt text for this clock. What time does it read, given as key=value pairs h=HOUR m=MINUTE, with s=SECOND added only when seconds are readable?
h=6 m=45
